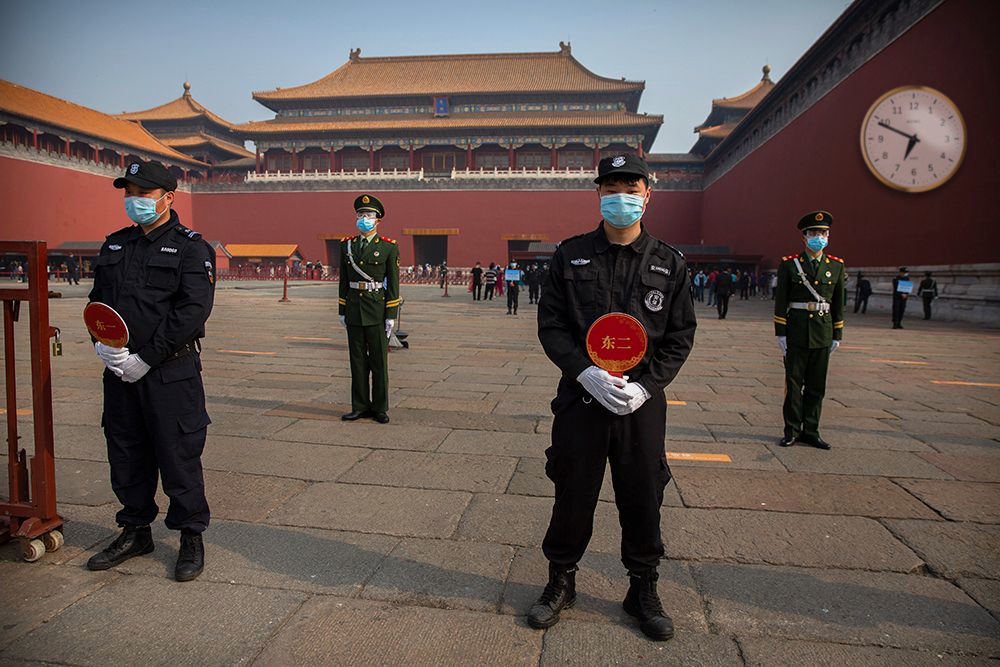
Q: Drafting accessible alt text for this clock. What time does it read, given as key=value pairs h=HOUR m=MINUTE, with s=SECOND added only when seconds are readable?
h=6 m=49
